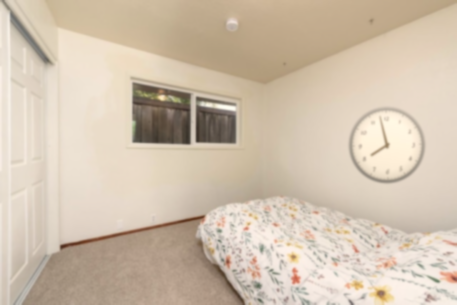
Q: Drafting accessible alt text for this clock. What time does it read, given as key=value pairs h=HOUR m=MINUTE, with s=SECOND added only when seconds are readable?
h=7 m=58
